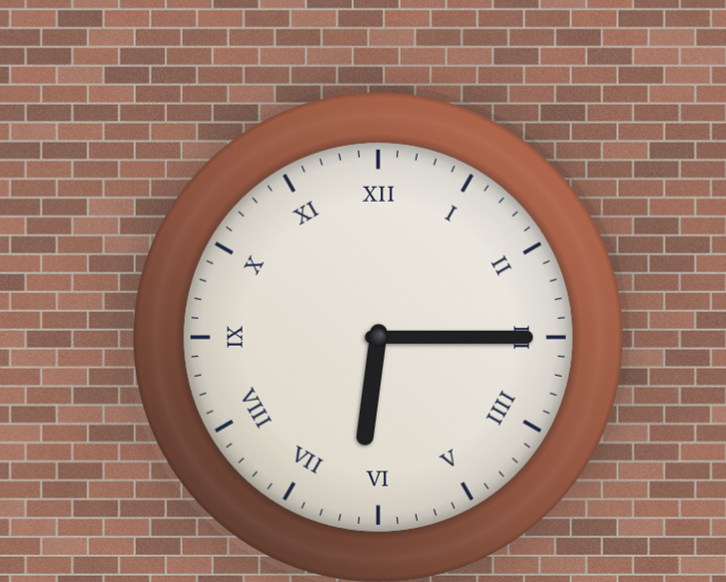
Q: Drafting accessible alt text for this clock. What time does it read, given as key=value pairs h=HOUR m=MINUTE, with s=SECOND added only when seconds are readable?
h=6 m=15
